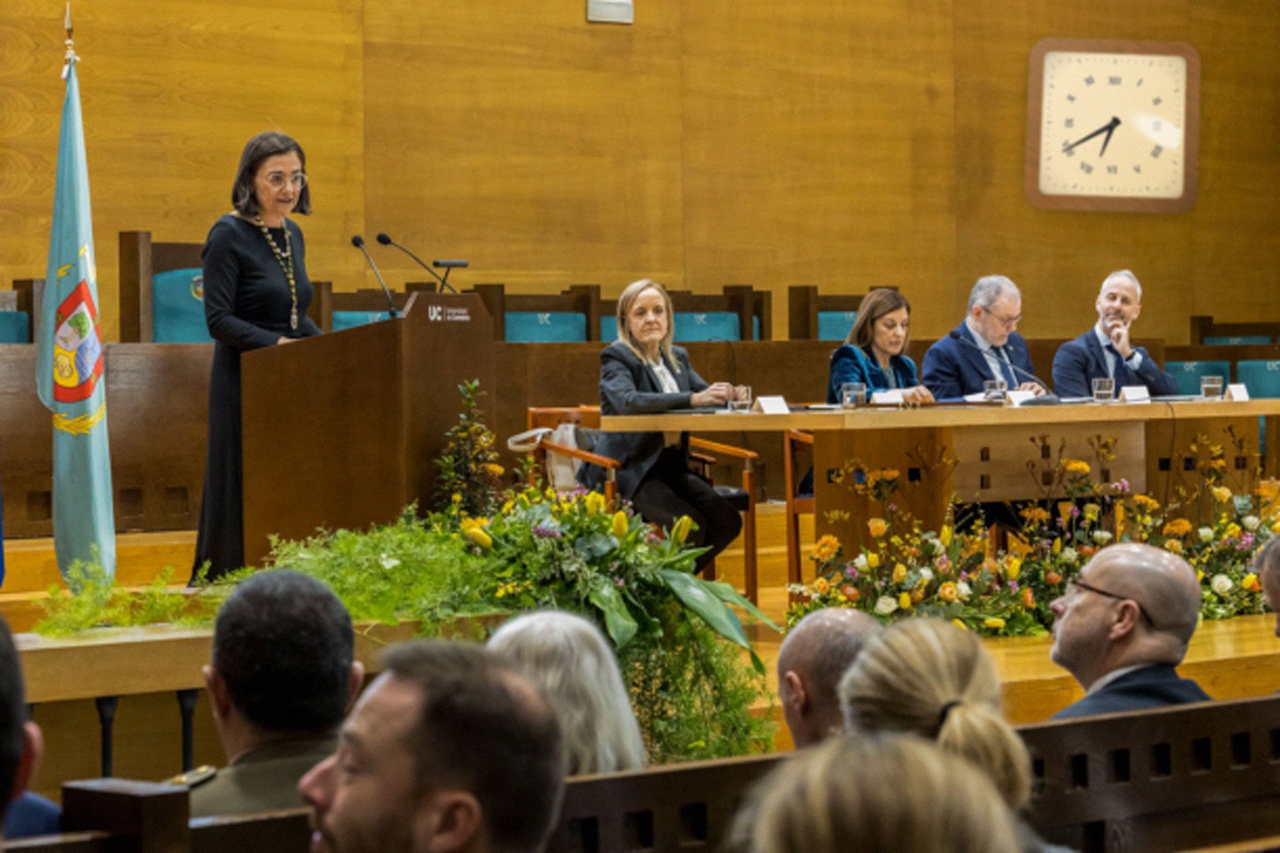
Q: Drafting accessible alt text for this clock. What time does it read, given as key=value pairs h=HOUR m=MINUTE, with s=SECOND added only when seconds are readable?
h=6 m=40
